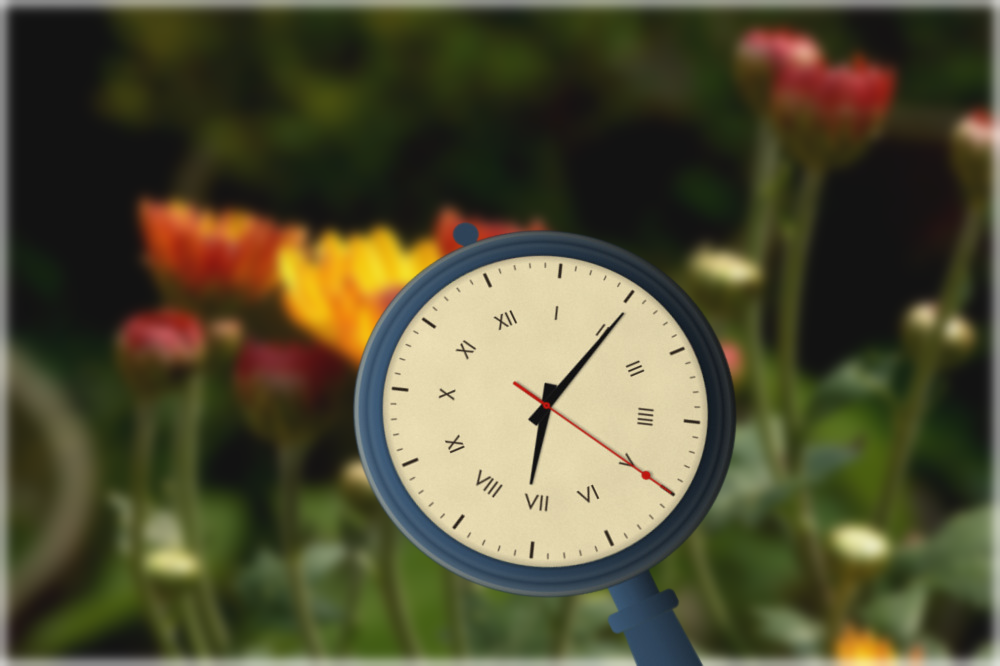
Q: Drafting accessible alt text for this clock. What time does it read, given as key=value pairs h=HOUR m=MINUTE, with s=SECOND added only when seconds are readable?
h=7 m=10 s=25
